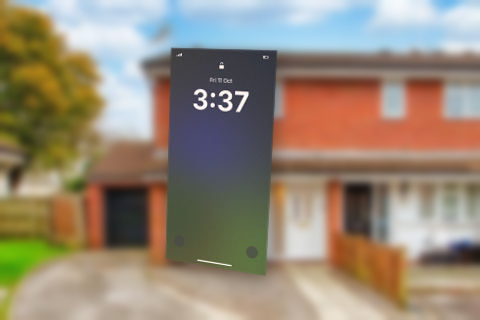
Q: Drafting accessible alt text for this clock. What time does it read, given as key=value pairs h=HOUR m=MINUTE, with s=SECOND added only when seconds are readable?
h=3 m=37
